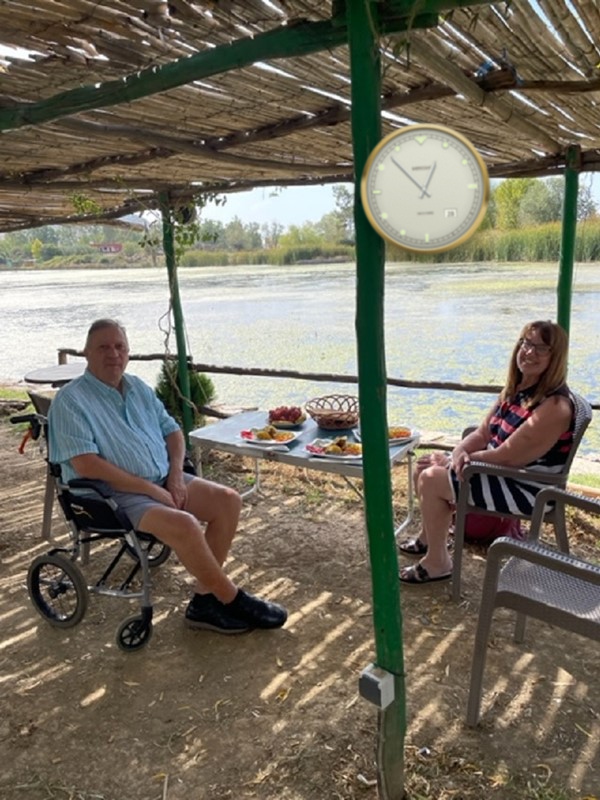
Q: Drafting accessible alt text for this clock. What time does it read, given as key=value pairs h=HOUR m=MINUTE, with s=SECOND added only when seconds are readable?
h=12 m=53
